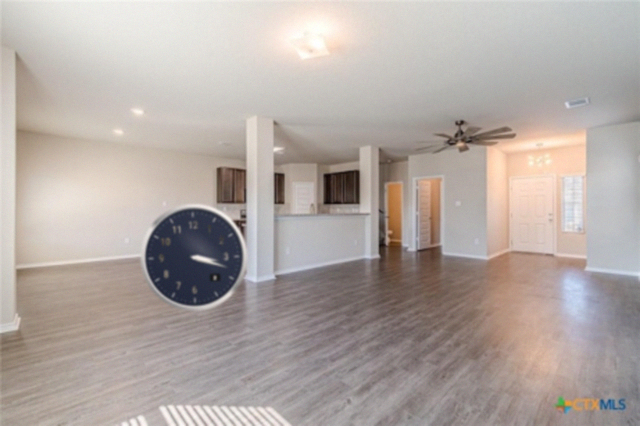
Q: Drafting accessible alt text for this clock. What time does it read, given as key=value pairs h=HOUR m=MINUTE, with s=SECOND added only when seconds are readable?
h=3 m=18
